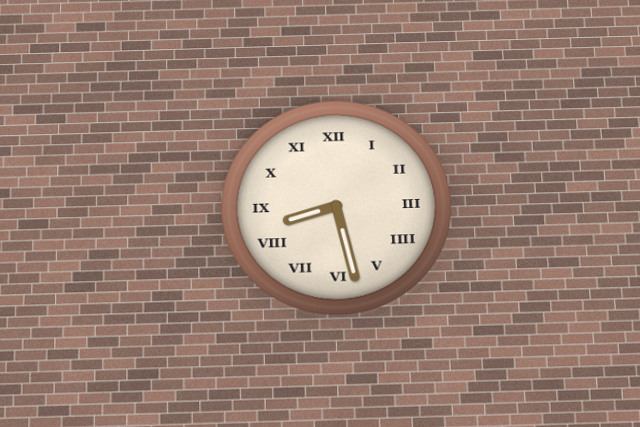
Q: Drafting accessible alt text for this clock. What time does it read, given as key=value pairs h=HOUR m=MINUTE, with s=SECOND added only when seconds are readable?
h=8 m=28
